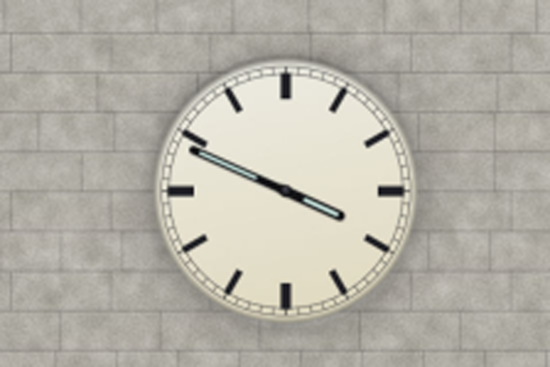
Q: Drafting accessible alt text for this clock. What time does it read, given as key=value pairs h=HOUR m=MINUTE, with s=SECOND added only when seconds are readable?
h=3 m=49
